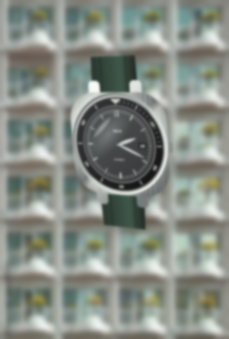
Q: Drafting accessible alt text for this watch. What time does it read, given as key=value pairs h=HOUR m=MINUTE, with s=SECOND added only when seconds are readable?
h=2 m=19
